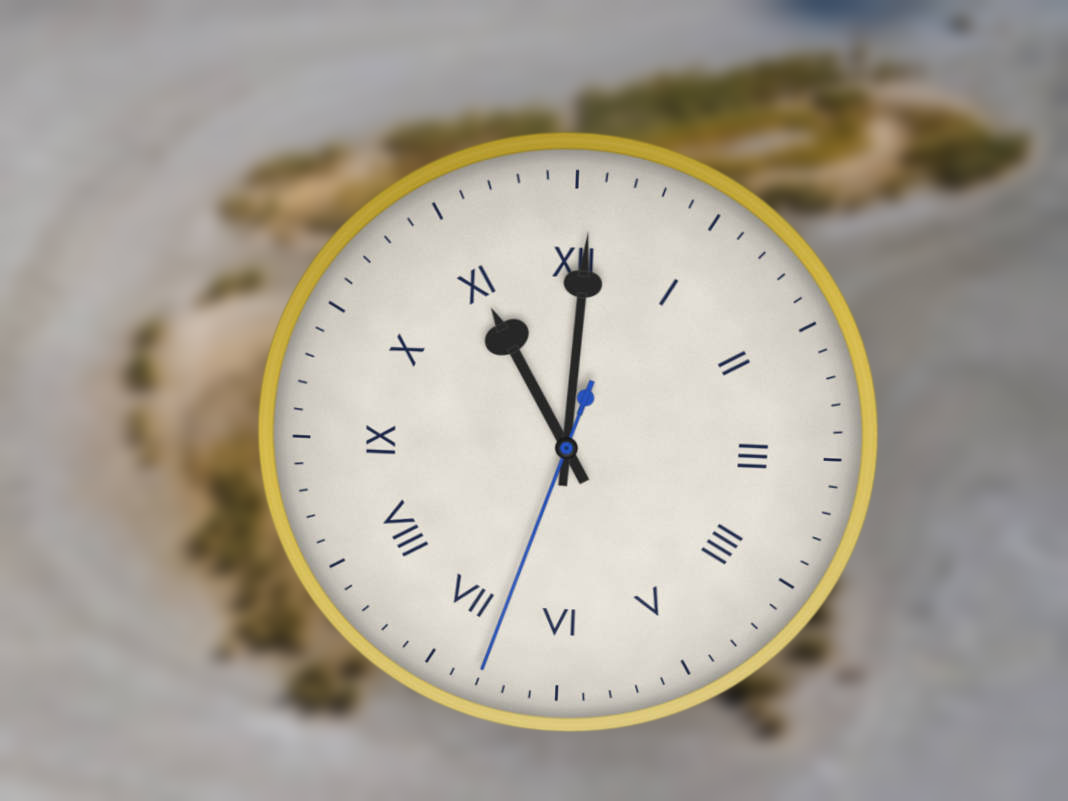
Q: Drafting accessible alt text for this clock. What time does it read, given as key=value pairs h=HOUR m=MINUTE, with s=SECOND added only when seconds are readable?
h=11 m=0 s=33
